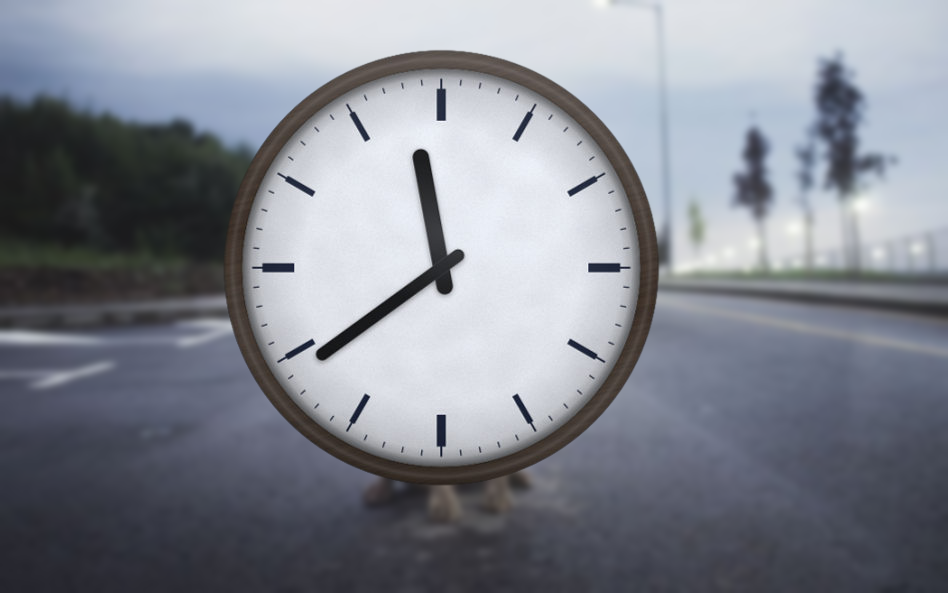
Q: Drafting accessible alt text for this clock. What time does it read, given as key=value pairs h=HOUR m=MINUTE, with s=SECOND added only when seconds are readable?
h=11 m=39
